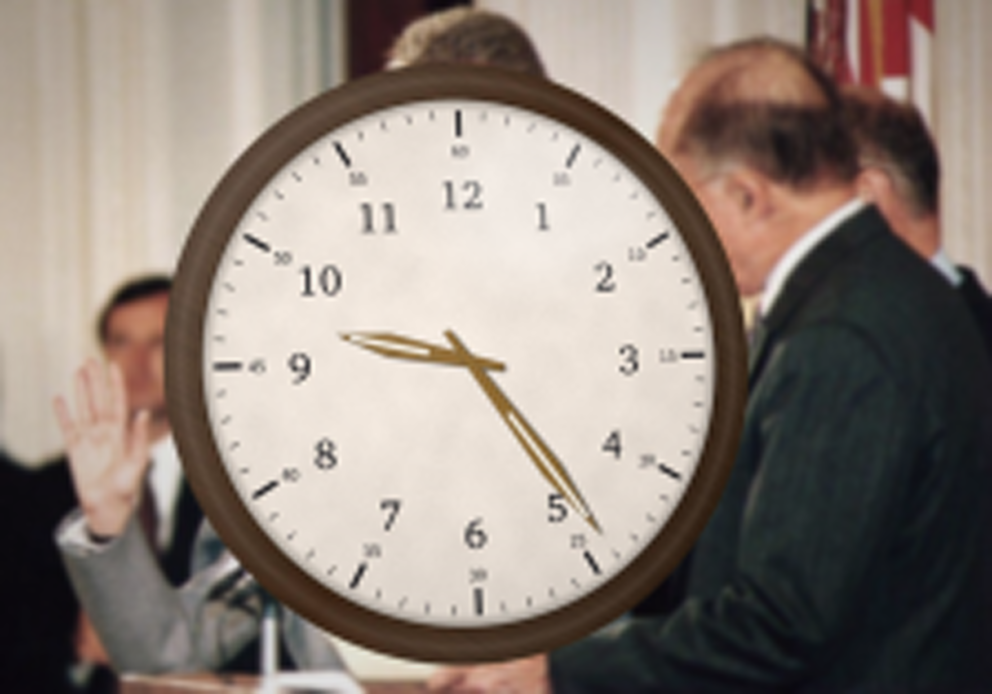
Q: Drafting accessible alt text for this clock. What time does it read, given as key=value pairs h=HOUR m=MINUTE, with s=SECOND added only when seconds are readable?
h=9 m=24
